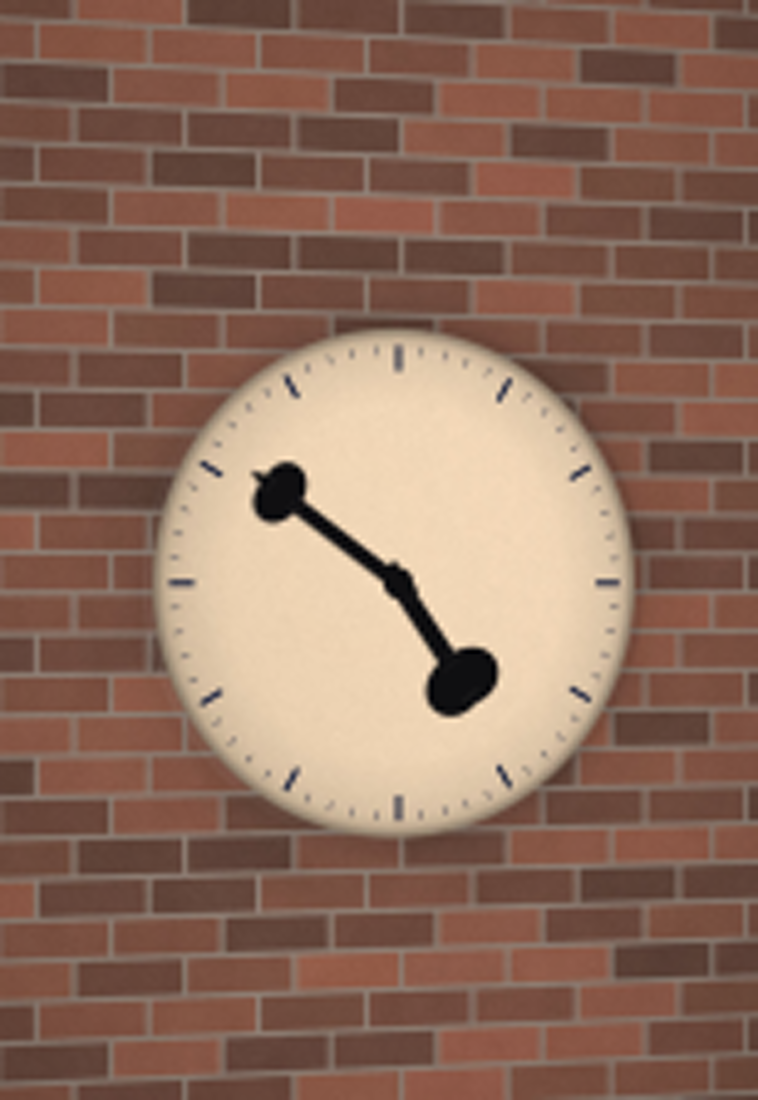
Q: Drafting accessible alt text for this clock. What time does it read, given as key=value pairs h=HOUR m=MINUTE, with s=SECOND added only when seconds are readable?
h=4 m=51
